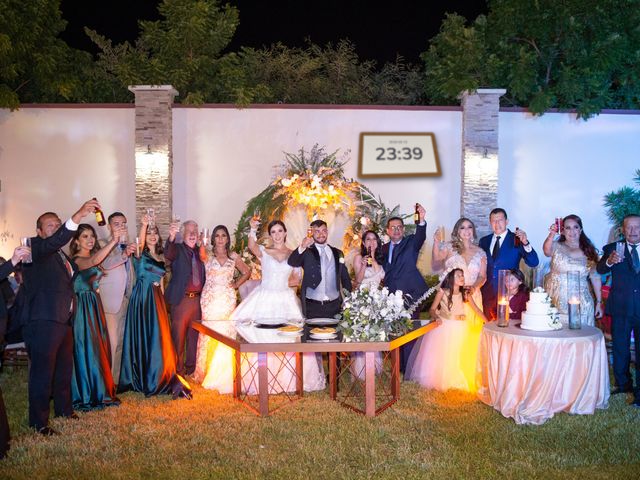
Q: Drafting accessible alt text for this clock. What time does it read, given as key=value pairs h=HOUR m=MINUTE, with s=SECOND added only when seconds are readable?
h=23 m=39
